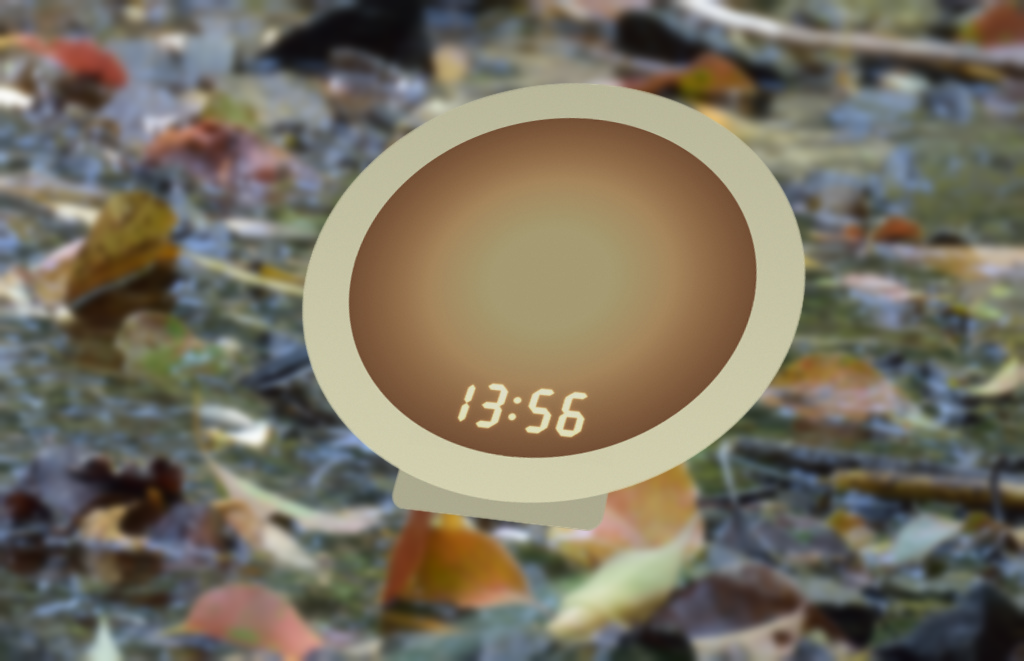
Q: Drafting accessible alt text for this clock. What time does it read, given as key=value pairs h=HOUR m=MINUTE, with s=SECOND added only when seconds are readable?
h=13 m=56
